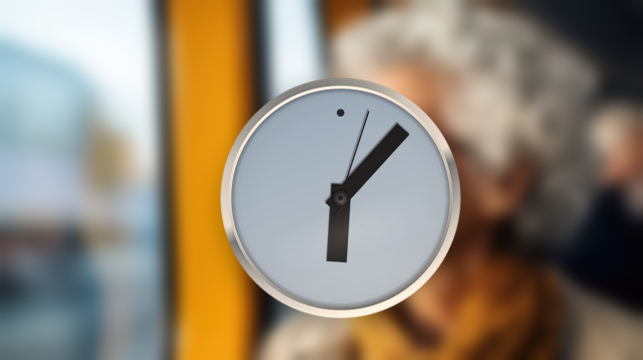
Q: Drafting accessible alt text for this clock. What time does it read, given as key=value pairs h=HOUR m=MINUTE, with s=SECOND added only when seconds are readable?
h=6 m=7 s=3
